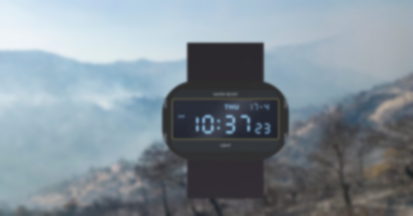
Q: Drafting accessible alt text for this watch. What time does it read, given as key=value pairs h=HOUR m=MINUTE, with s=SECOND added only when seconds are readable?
h=10 m=37
